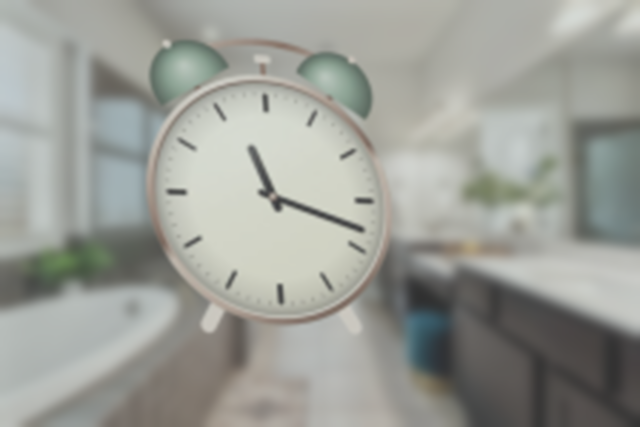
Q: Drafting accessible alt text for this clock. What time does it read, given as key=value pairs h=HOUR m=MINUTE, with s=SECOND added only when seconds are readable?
h=11 m=18
